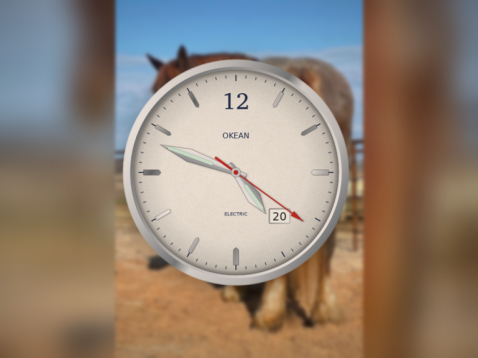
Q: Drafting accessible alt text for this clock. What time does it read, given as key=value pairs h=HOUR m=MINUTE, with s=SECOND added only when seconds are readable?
h=4 m=48 s=21
